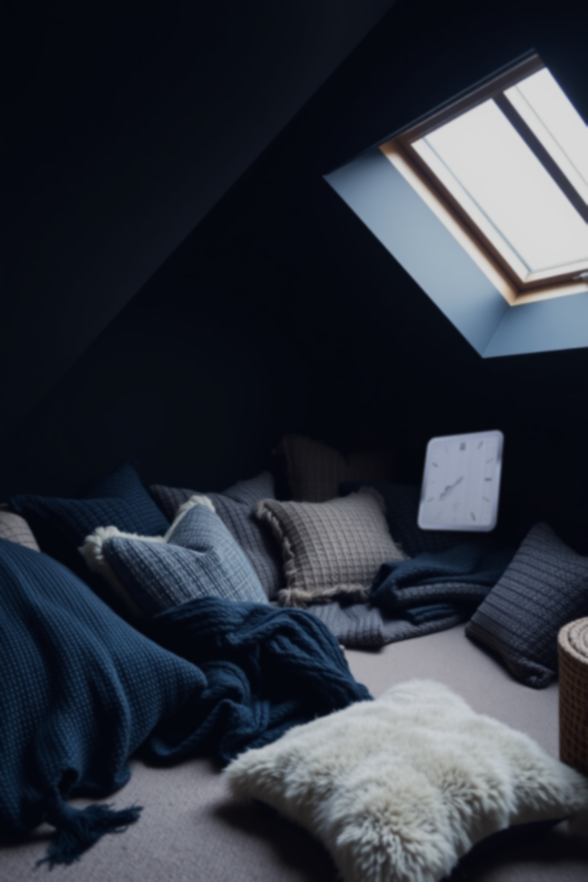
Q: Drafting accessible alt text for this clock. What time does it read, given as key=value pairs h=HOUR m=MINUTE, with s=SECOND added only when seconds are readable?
h=7 m=38
